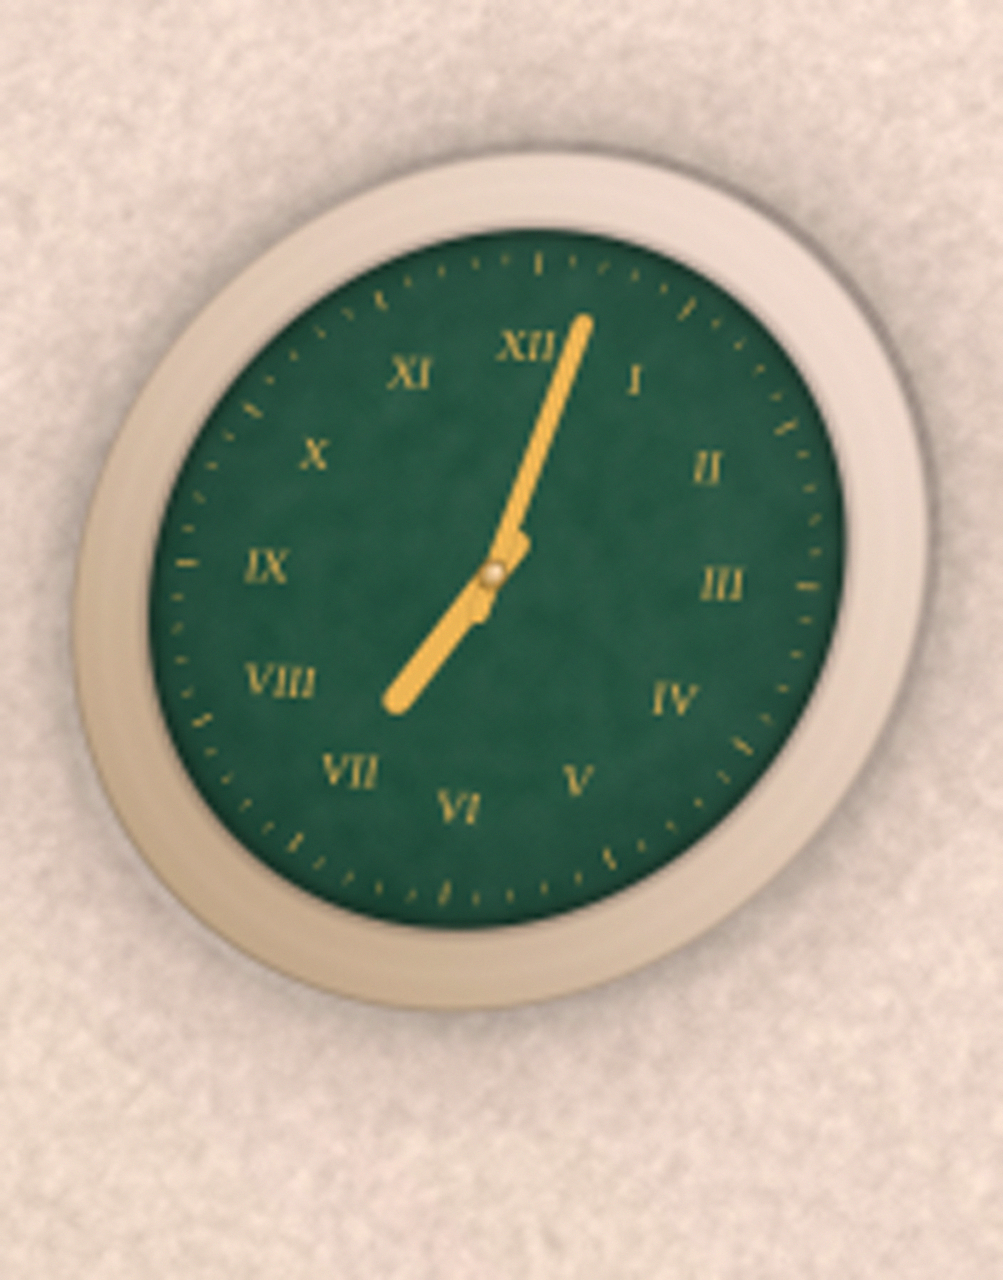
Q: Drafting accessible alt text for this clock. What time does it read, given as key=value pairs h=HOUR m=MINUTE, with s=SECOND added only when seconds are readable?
h=7 m=2
